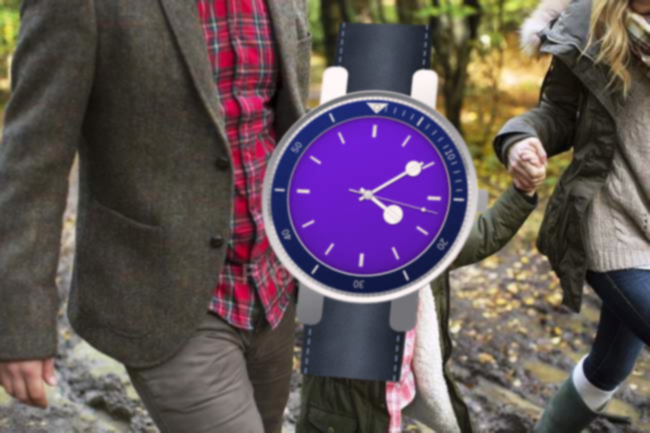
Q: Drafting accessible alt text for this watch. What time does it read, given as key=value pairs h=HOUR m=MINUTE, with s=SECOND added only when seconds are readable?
h=4 m=9 s=17
